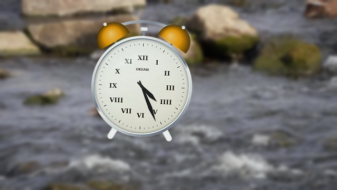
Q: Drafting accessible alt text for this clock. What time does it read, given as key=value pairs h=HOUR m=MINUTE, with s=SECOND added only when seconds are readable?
h=4 m=26
